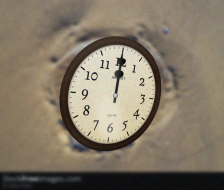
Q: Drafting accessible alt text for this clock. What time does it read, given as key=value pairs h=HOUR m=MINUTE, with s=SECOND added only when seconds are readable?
h=12 m=0
